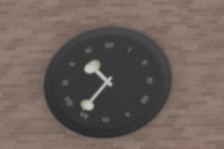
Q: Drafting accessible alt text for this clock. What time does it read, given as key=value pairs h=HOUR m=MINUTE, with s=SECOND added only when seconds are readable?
h=10 m=36
